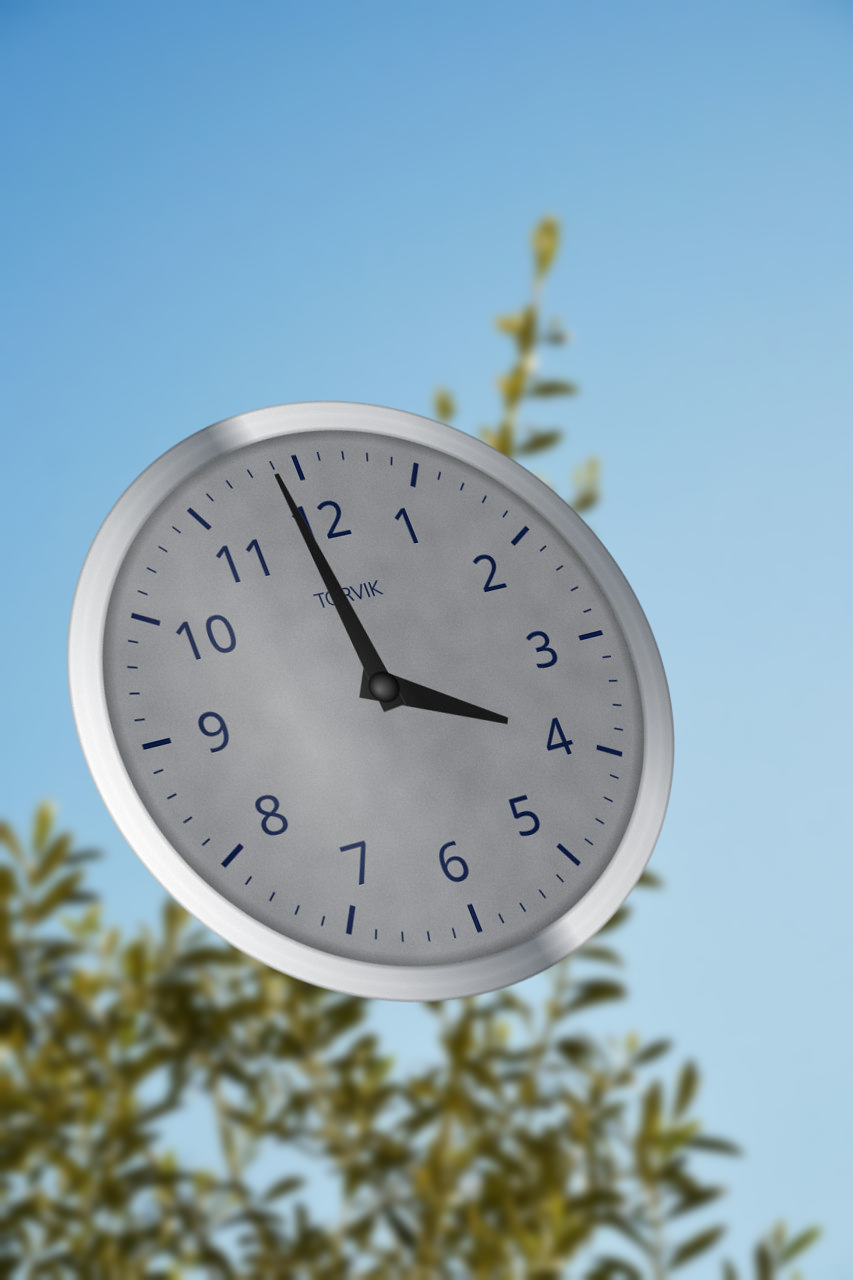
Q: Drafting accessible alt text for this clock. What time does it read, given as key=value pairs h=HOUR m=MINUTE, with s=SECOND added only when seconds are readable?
h=3 m=59
